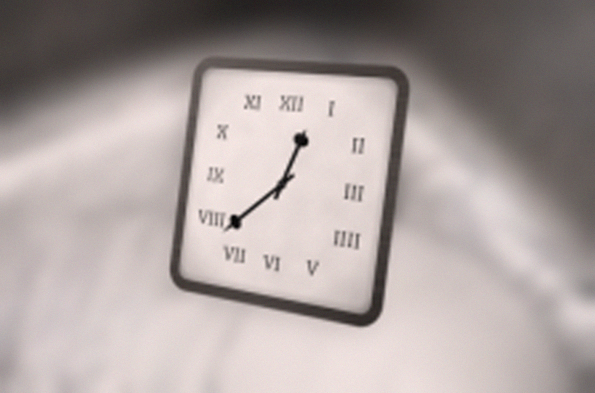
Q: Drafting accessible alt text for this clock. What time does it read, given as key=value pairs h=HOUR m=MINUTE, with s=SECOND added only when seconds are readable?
h=12 m=38
